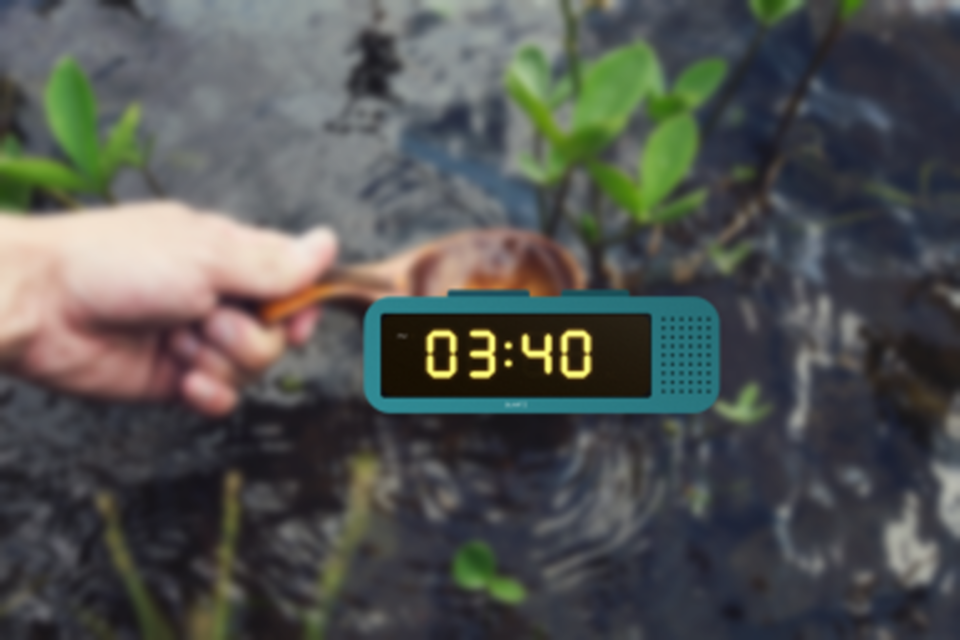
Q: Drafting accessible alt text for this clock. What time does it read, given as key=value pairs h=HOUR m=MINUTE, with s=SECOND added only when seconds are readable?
h=3 m=40
